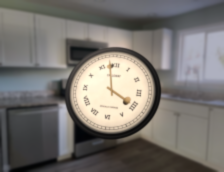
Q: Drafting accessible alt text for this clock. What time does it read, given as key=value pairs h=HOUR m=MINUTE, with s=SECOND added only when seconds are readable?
h=3 m=58
